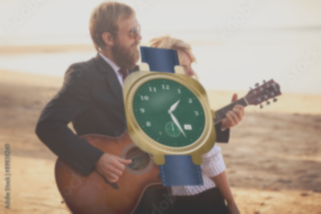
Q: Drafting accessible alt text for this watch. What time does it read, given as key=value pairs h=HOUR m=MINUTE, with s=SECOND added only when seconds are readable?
h=1 m=26
